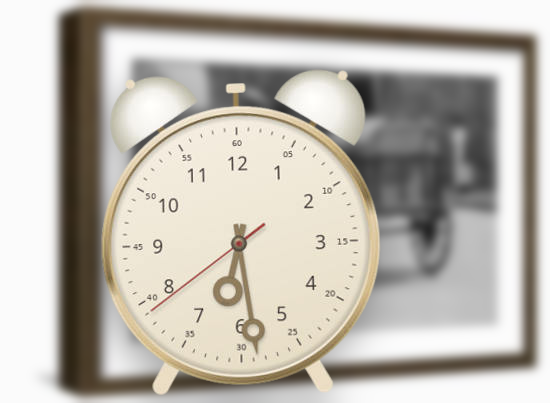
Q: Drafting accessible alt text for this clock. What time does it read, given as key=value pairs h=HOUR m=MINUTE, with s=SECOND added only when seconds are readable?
h=6 m=28 s=39
